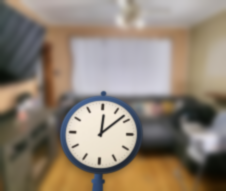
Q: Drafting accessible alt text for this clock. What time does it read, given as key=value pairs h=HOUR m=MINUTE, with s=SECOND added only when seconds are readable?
h=12 m=8
